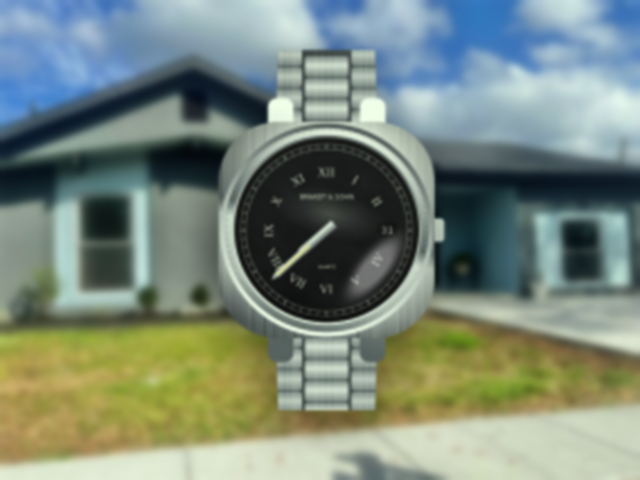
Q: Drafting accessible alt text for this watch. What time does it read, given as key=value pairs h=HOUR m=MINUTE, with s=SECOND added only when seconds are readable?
h=7 m=38
